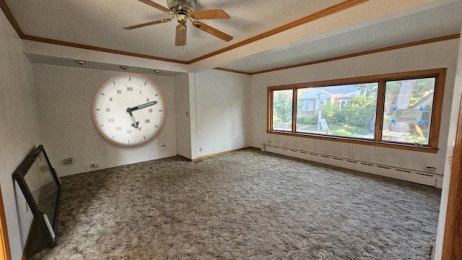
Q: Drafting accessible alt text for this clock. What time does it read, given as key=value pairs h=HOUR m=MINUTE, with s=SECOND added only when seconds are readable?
h=5 m=12
